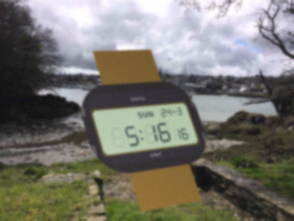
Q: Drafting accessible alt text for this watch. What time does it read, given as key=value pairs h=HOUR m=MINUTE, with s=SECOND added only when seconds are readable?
h=5 m=16
